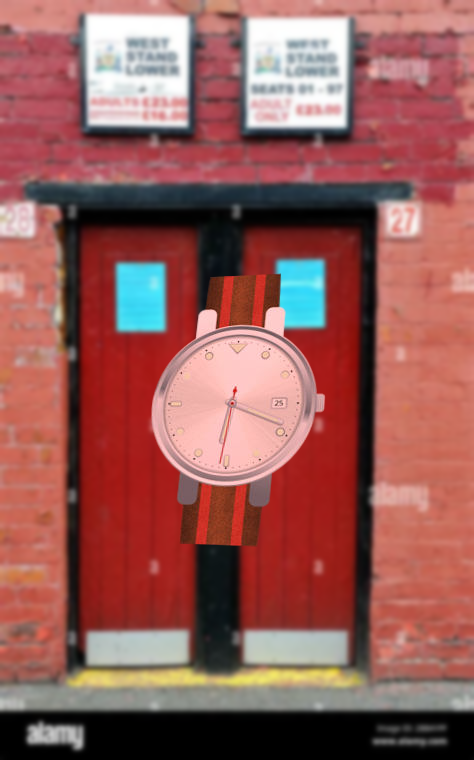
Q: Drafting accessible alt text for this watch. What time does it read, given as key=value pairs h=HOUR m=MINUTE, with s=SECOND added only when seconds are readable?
h=6 m=18 s=31
